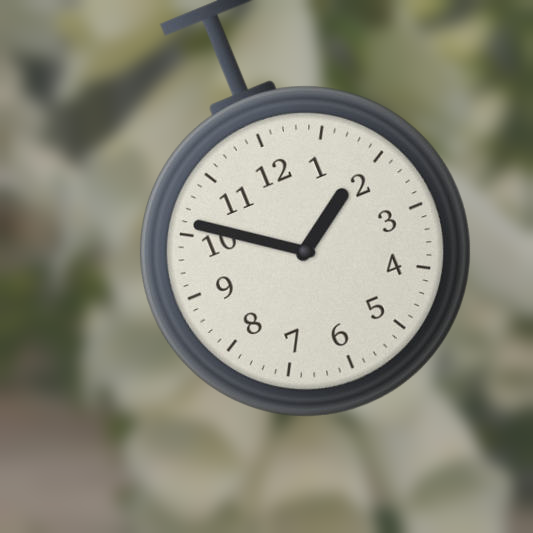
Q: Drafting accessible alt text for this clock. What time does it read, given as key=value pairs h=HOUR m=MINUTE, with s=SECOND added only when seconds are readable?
h=1 m=51
